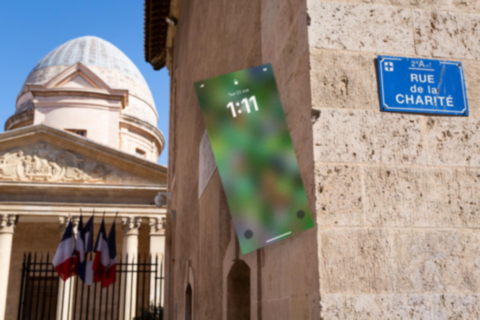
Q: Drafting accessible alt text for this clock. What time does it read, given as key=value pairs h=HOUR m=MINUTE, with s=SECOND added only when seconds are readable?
h=1 m=11
